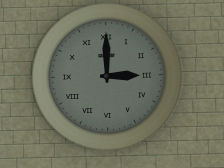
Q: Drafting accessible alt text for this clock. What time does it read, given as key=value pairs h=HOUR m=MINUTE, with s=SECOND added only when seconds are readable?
h=3 m=0
